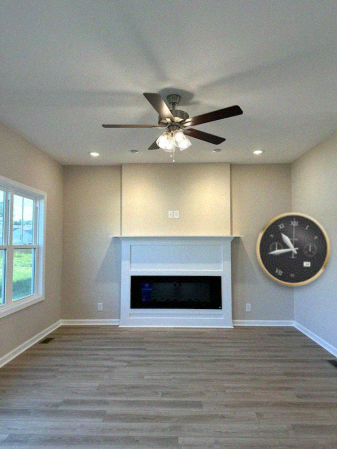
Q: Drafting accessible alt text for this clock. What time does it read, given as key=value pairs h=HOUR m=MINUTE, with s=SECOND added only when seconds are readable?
h=10 m=43
